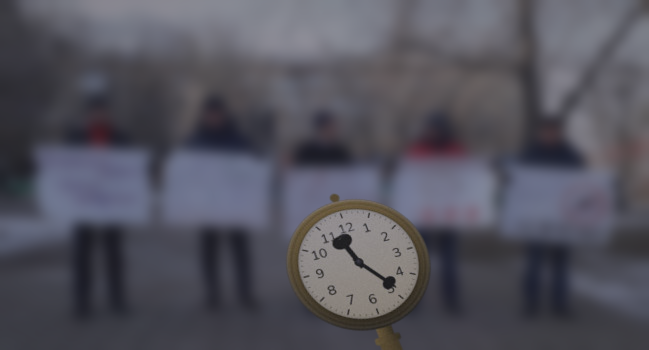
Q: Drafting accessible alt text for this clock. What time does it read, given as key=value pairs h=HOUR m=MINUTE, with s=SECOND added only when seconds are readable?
h=11 m=24
